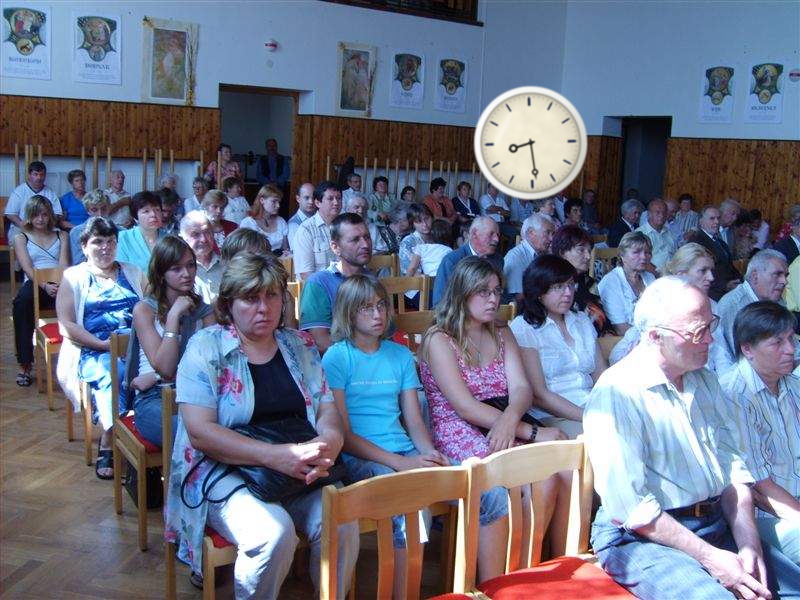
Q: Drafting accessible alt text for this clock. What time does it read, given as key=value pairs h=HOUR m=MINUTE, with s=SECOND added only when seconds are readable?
h=8 m=29
